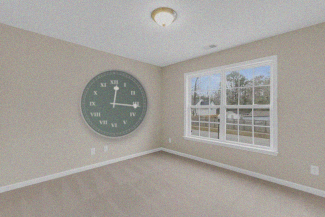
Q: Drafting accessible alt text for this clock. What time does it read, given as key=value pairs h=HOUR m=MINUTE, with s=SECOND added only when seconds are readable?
h=12 m=16
